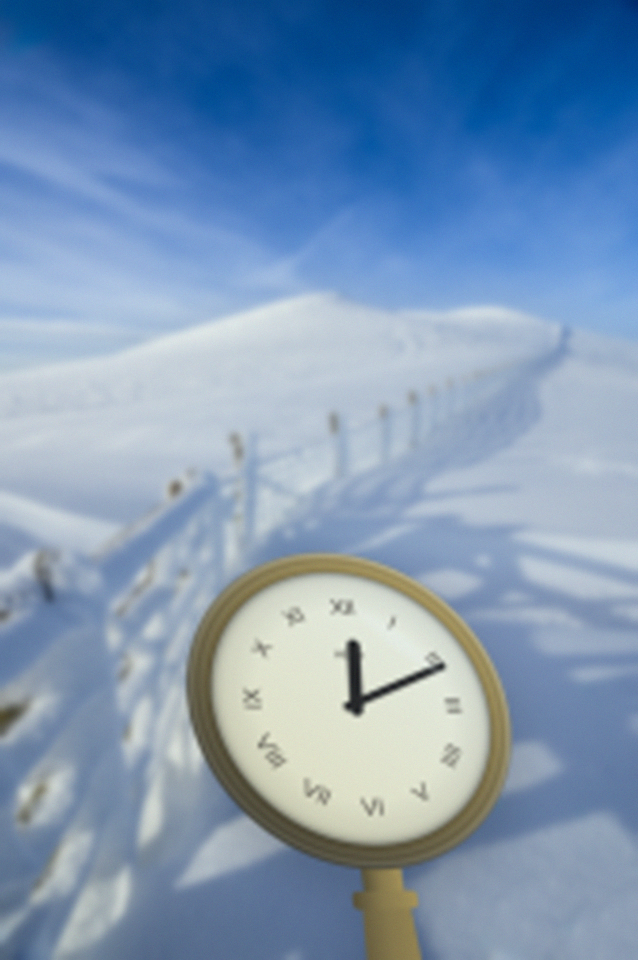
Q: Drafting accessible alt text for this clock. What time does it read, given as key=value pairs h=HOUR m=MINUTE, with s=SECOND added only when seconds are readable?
h=12 m=11
